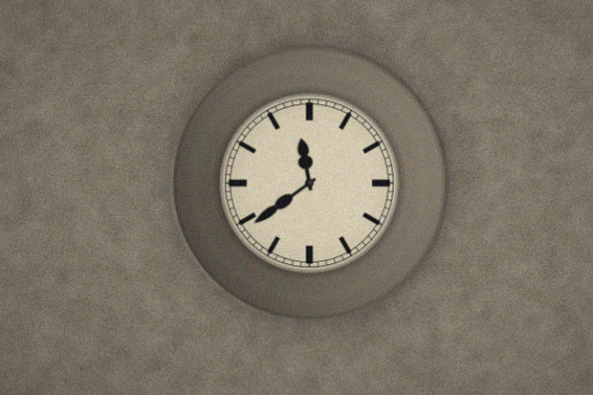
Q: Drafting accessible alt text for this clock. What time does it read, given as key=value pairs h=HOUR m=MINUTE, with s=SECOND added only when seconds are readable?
h=11 m=39
